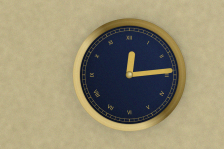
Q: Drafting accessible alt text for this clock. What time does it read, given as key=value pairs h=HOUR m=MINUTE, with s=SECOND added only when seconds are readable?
h=12 m=14
